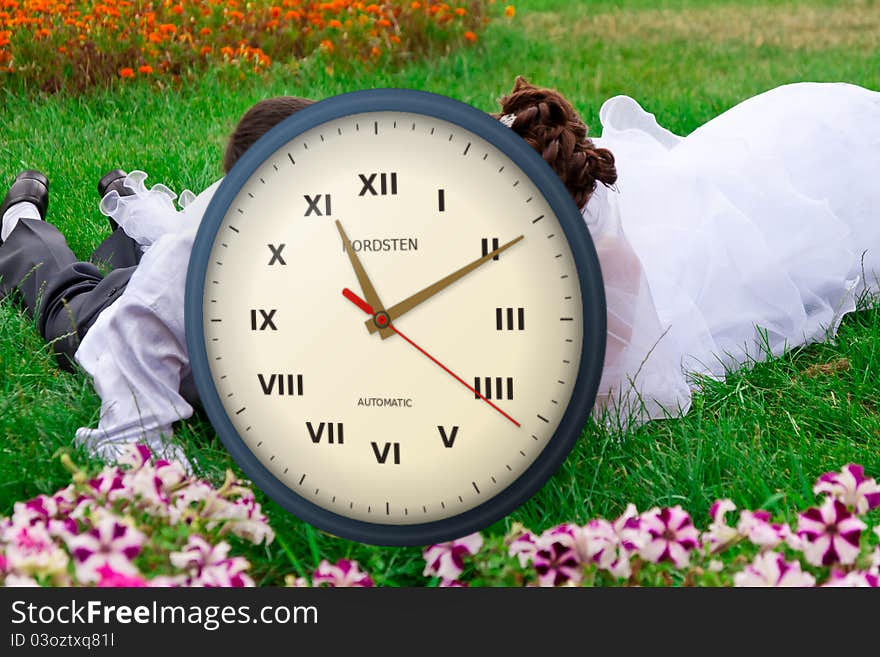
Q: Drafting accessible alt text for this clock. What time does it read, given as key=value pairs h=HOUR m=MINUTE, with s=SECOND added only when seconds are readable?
h=11 m=10 s=21
